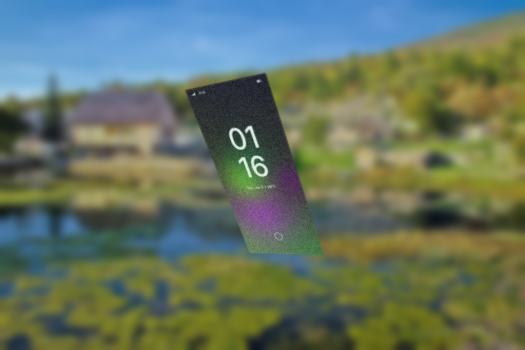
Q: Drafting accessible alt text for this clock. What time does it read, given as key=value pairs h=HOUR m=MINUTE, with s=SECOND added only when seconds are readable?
h=1 m=16
